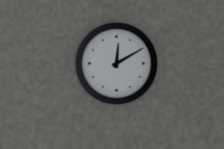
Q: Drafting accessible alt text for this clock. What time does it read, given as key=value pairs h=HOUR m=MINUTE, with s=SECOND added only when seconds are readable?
h=12 m=10
